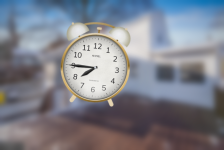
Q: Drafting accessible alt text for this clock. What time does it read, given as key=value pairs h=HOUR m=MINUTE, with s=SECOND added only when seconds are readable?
h=7 m=45
